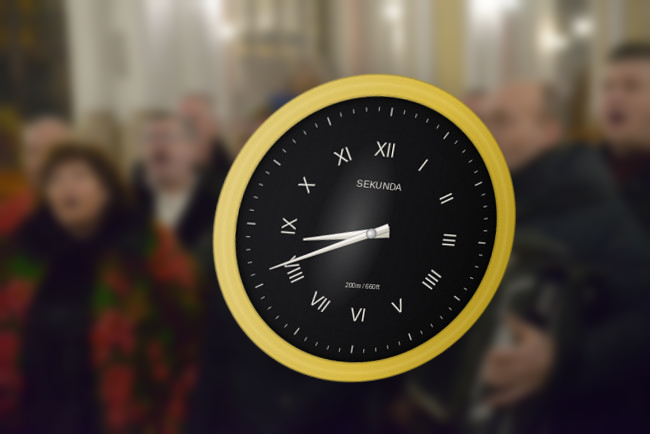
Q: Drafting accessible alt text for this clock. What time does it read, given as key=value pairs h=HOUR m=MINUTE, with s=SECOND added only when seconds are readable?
h=8 m=41
